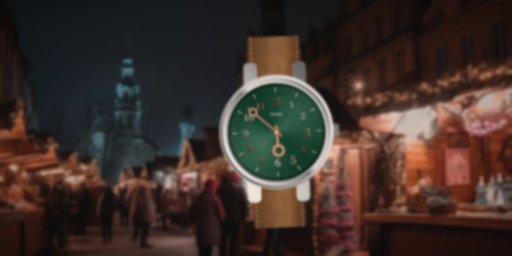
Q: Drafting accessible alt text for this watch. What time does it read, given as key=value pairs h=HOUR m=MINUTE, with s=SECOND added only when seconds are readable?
h=5 m=52
